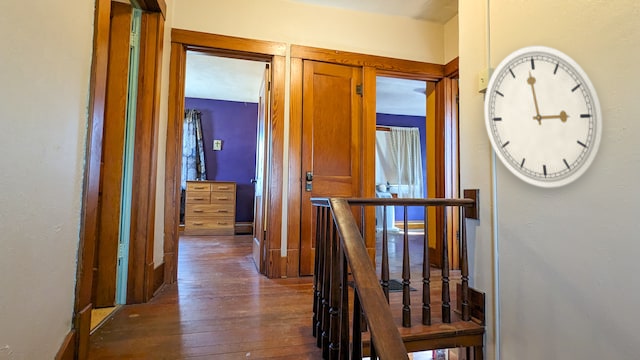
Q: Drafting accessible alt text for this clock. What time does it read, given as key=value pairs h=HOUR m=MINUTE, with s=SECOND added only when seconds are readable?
h=2 m=59
